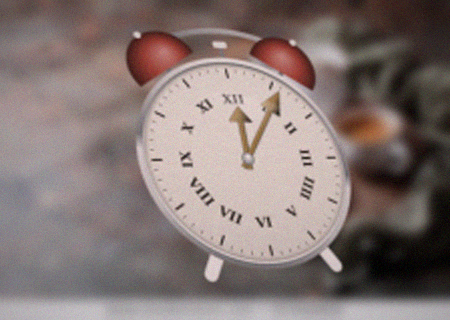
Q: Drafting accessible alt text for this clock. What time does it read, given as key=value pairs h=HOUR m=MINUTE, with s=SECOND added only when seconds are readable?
h=12 m=6
